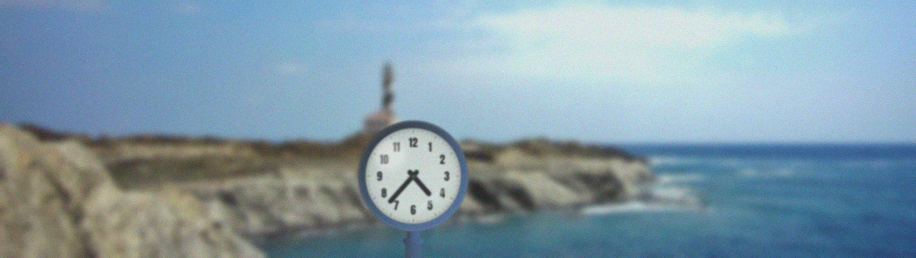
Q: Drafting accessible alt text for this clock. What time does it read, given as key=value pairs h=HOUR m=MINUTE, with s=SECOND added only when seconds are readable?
h=4 m=37
